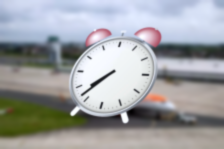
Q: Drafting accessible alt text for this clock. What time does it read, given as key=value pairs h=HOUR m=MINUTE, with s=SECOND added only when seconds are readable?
h=7 m=37
